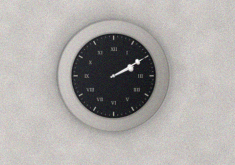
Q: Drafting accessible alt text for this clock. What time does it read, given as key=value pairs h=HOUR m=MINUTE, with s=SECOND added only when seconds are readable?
h=2 m=10
